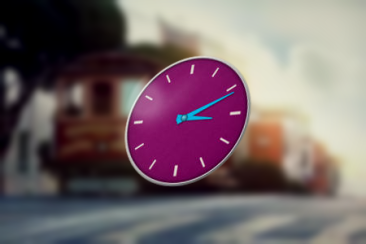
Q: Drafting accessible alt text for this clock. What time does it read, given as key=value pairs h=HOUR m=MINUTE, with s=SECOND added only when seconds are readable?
h=3 m=11
